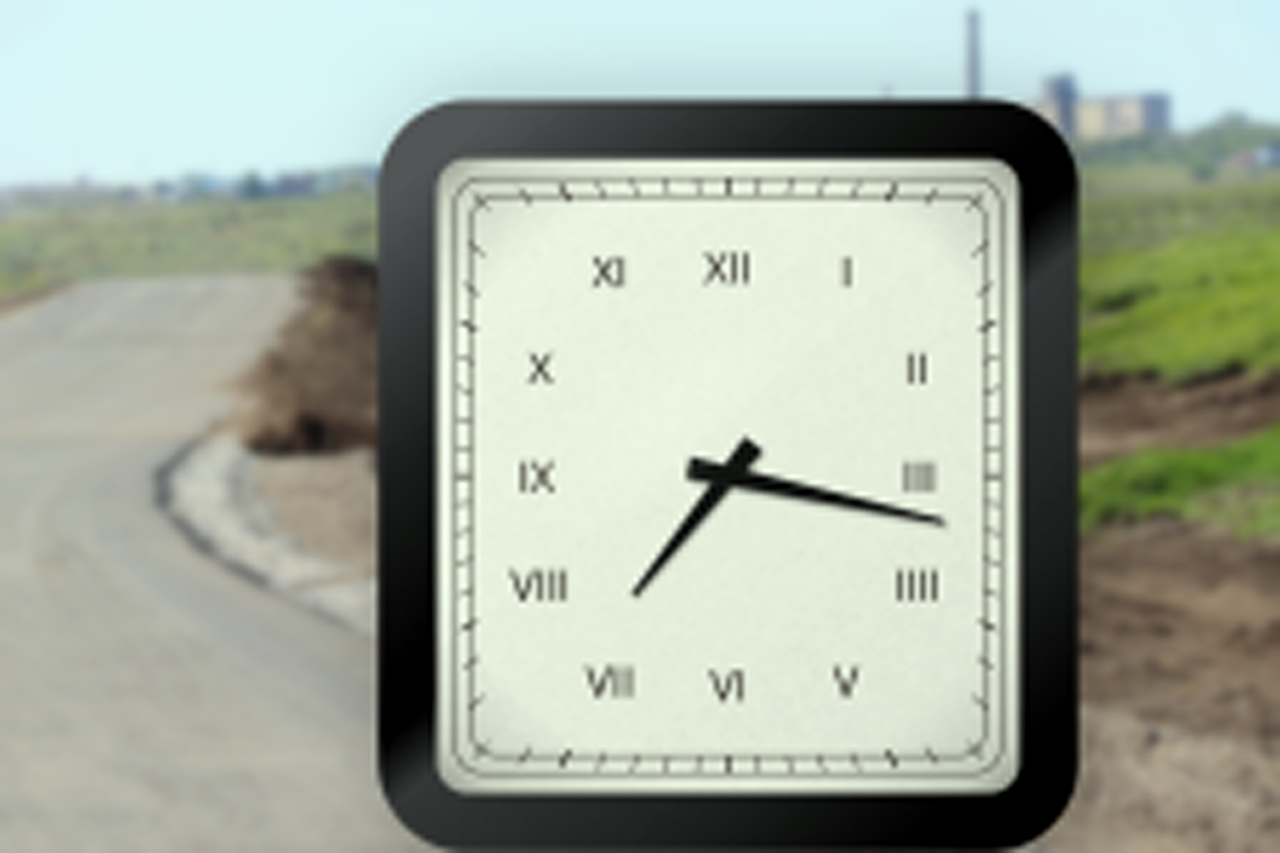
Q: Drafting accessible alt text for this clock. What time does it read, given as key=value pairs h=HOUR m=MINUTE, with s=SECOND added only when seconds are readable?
h=7 m=17
